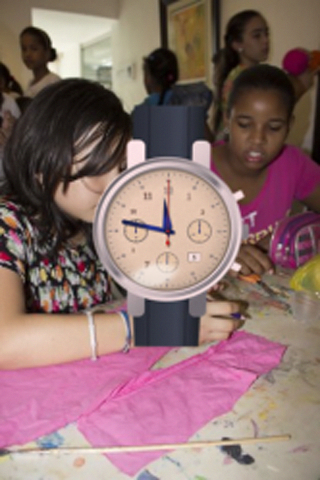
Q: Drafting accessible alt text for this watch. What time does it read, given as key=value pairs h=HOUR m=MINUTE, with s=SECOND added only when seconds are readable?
h=11 m=47
